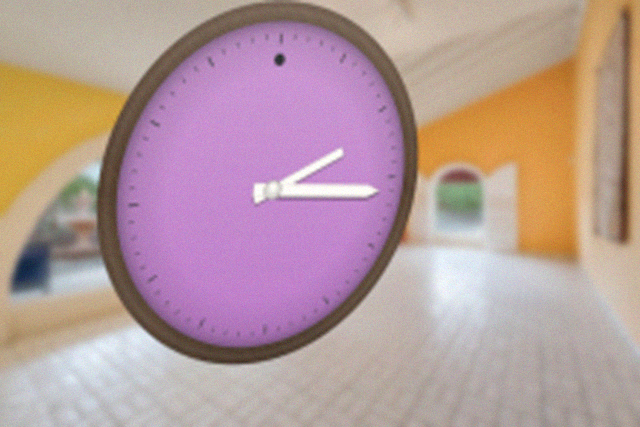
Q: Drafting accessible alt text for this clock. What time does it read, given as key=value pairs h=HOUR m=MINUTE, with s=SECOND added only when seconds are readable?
h=2 m=16
